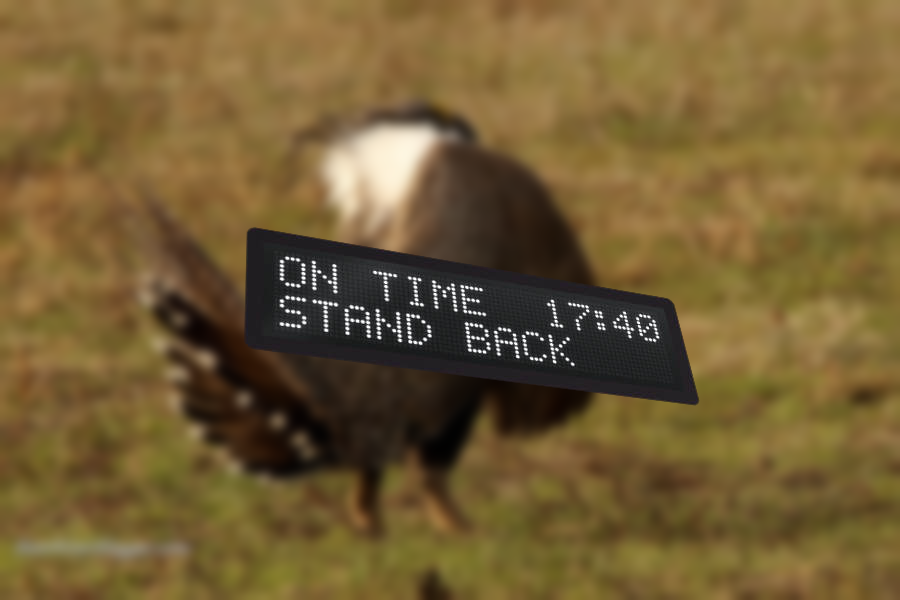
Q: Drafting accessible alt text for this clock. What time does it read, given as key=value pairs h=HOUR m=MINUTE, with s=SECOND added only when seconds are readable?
h=17 m=40
